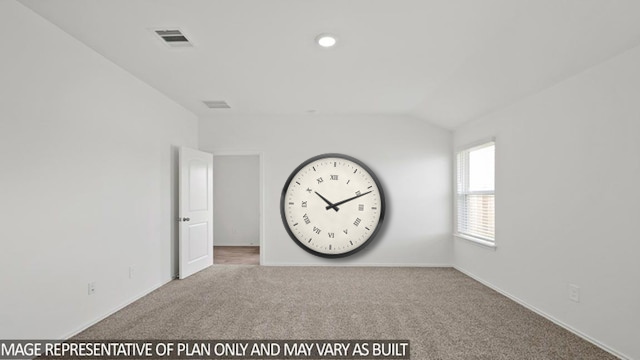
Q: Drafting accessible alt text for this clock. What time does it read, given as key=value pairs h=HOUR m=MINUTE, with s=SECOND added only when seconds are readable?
h=10 m=11
